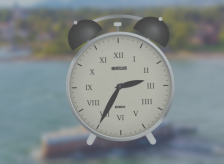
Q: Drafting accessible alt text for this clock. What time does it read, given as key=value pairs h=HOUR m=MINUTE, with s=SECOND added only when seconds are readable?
h=2 m=35
